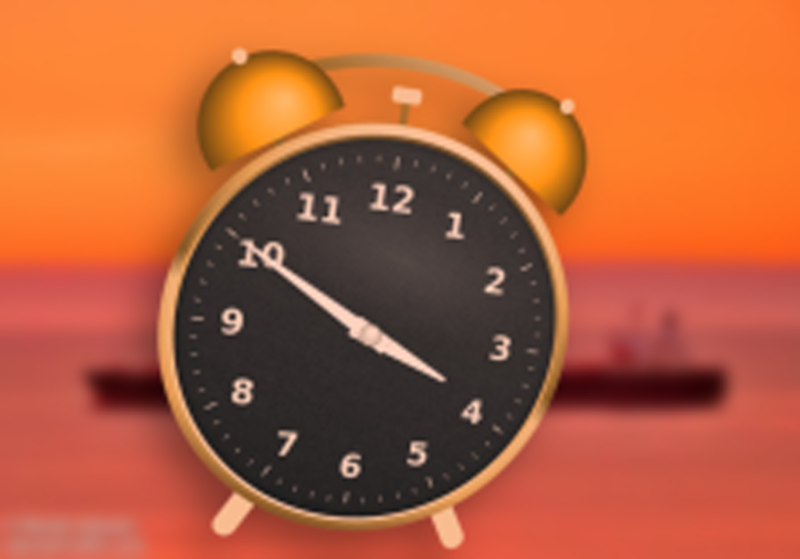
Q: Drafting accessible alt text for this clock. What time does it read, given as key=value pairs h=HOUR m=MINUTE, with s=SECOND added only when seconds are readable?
h=3 m=50
